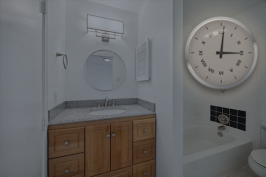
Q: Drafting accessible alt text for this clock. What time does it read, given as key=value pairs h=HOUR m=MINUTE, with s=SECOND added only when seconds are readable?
h=3 m=1
